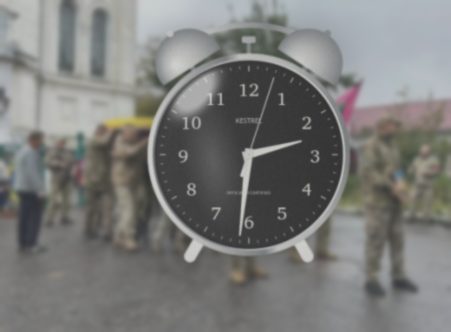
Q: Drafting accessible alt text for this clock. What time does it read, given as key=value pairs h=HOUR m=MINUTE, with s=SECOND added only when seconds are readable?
h=2 m=31 s=3
